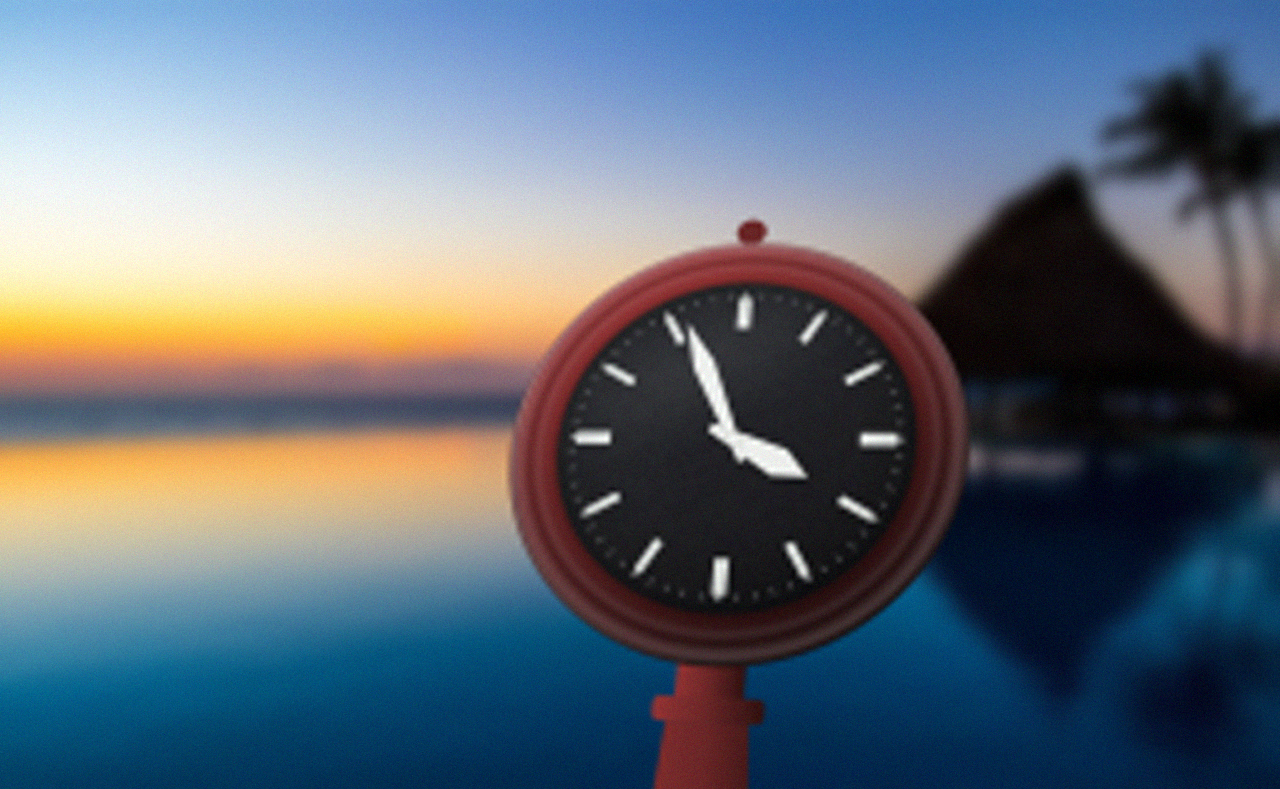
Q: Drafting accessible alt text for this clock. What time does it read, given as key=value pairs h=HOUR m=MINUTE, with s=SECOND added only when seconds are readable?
h=3 m=56
